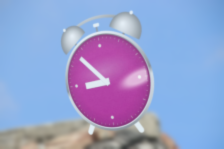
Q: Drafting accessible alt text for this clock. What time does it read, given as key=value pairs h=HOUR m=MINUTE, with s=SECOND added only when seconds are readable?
h=8 m=53
